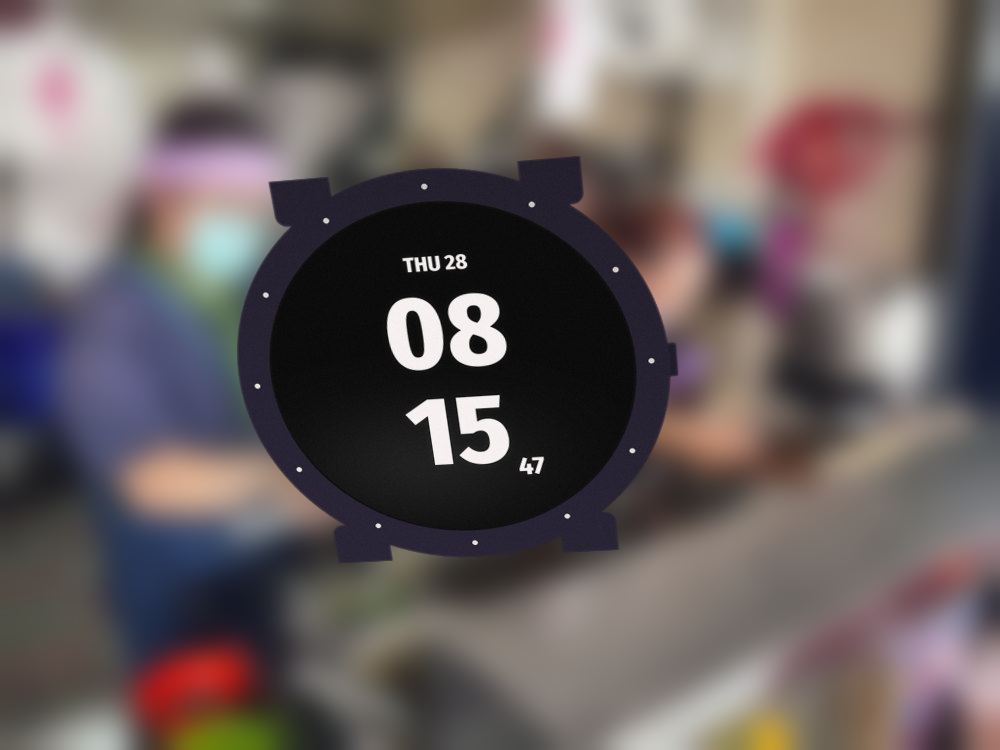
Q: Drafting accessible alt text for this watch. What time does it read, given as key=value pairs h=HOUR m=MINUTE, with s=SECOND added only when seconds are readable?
h=8 m=15 s=47
